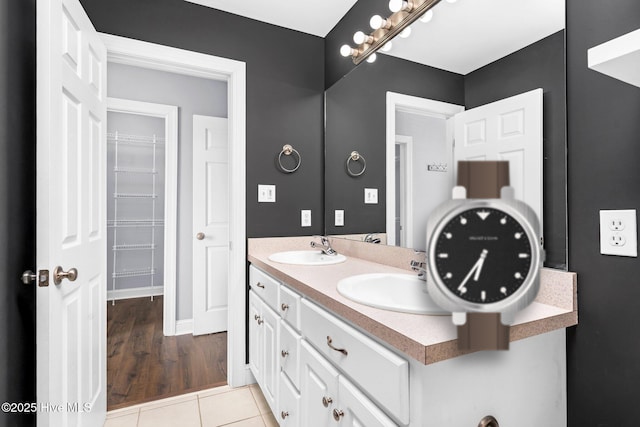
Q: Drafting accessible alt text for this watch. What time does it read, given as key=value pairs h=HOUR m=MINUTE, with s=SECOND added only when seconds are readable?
h=6 m=36
